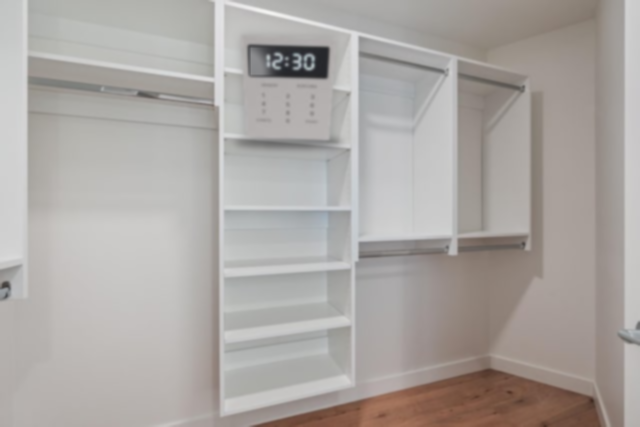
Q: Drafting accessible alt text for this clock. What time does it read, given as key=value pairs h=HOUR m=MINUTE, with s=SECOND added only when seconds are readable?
h=12 m=30
